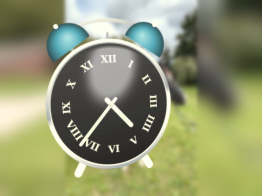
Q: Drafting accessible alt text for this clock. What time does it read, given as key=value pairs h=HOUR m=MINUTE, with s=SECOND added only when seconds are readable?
h=4 m=37
